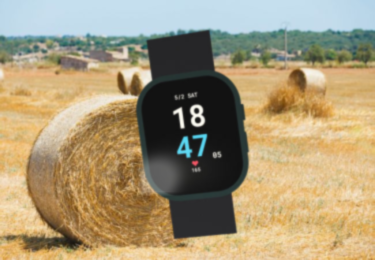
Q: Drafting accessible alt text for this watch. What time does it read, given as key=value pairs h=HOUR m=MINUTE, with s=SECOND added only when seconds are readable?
h=18 m=47
